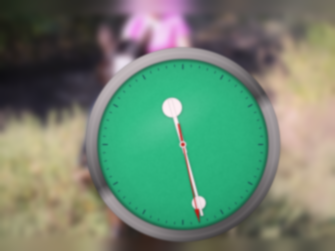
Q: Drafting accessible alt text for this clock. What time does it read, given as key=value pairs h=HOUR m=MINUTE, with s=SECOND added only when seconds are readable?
h=11 m=27 s=28
